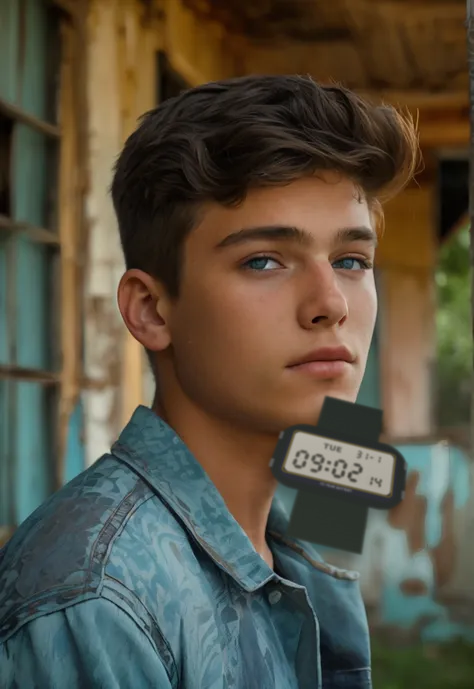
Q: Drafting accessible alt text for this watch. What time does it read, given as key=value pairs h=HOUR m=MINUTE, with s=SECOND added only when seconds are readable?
h=9 m=2 s=14
